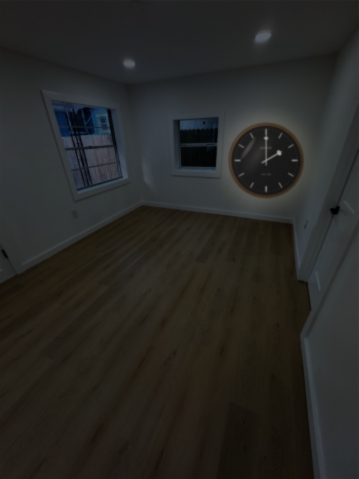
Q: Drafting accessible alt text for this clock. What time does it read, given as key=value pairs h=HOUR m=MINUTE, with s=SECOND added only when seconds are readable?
h=2 m=0
